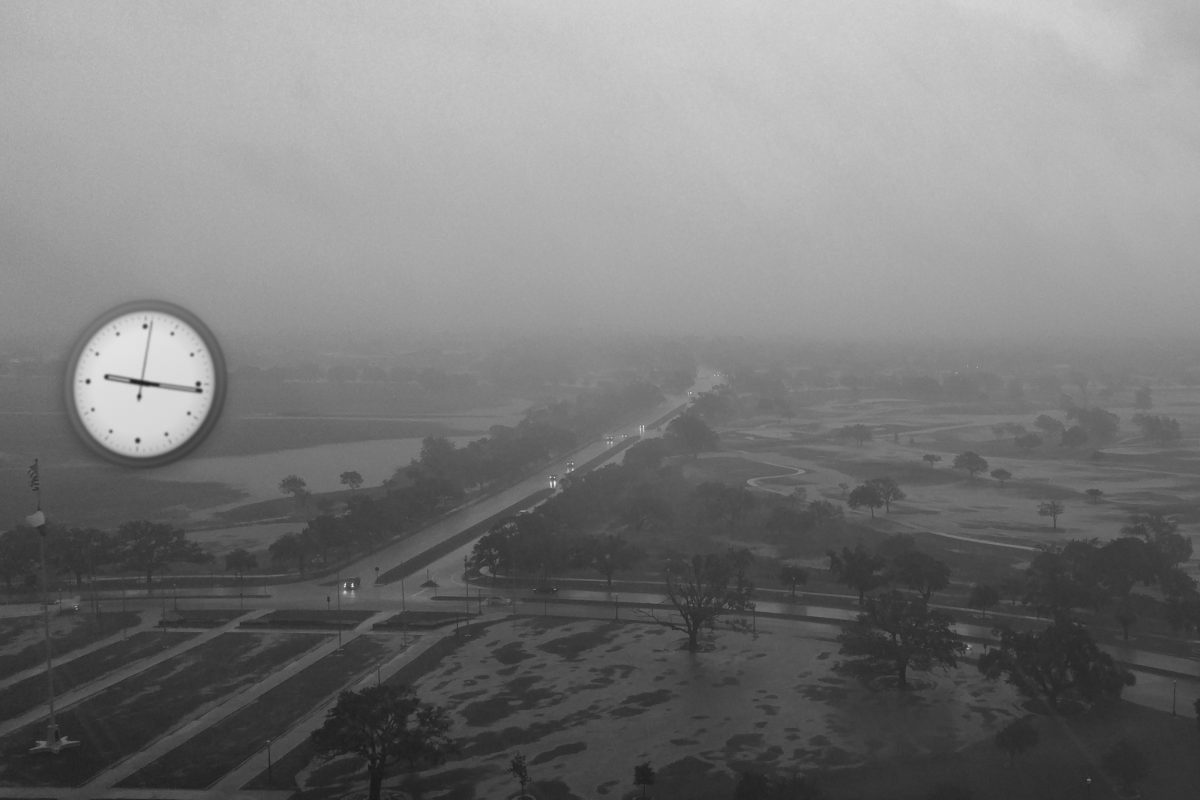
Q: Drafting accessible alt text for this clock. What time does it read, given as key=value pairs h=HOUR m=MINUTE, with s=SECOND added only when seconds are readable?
h=9 m=16 s=1
